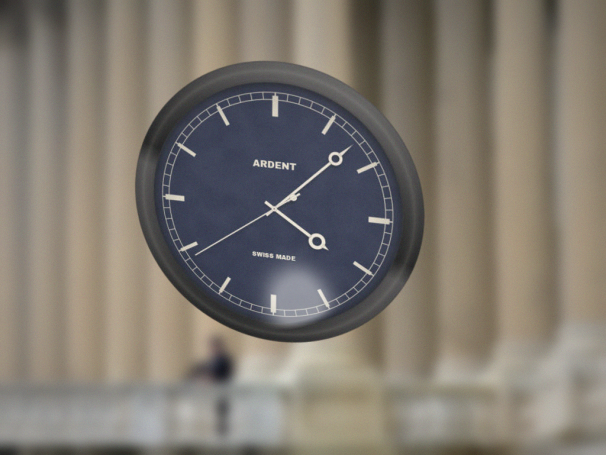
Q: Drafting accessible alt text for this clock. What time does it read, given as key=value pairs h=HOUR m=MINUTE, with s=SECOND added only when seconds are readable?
h=4 m=7 s=39
